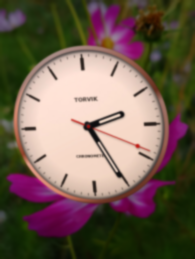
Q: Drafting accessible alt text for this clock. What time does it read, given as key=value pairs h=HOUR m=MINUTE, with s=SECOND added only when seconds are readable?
h=2 m=25 s=19
